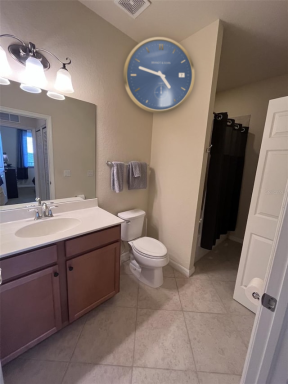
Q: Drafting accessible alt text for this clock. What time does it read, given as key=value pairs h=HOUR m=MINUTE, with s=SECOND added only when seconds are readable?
h=4 m=48
